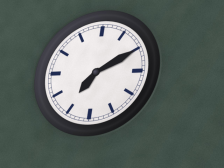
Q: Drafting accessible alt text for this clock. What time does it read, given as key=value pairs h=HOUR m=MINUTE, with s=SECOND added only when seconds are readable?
h=7 m=10
